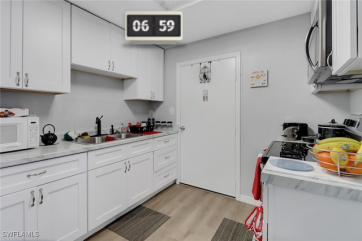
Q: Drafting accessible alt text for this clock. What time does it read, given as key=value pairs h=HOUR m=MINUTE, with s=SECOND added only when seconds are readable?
h=6 m=59
